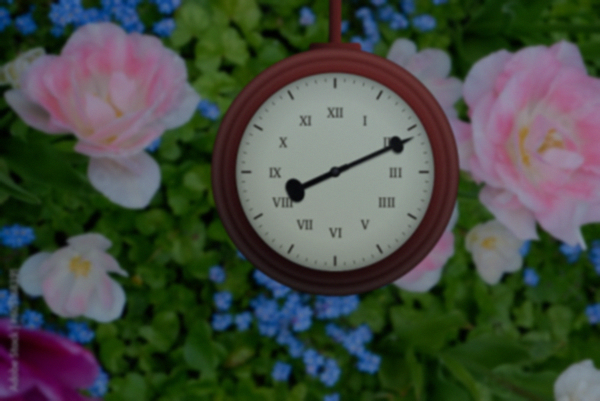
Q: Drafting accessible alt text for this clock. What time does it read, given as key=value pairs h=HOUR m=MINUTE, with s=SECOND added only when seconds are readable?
h=8 m=11
